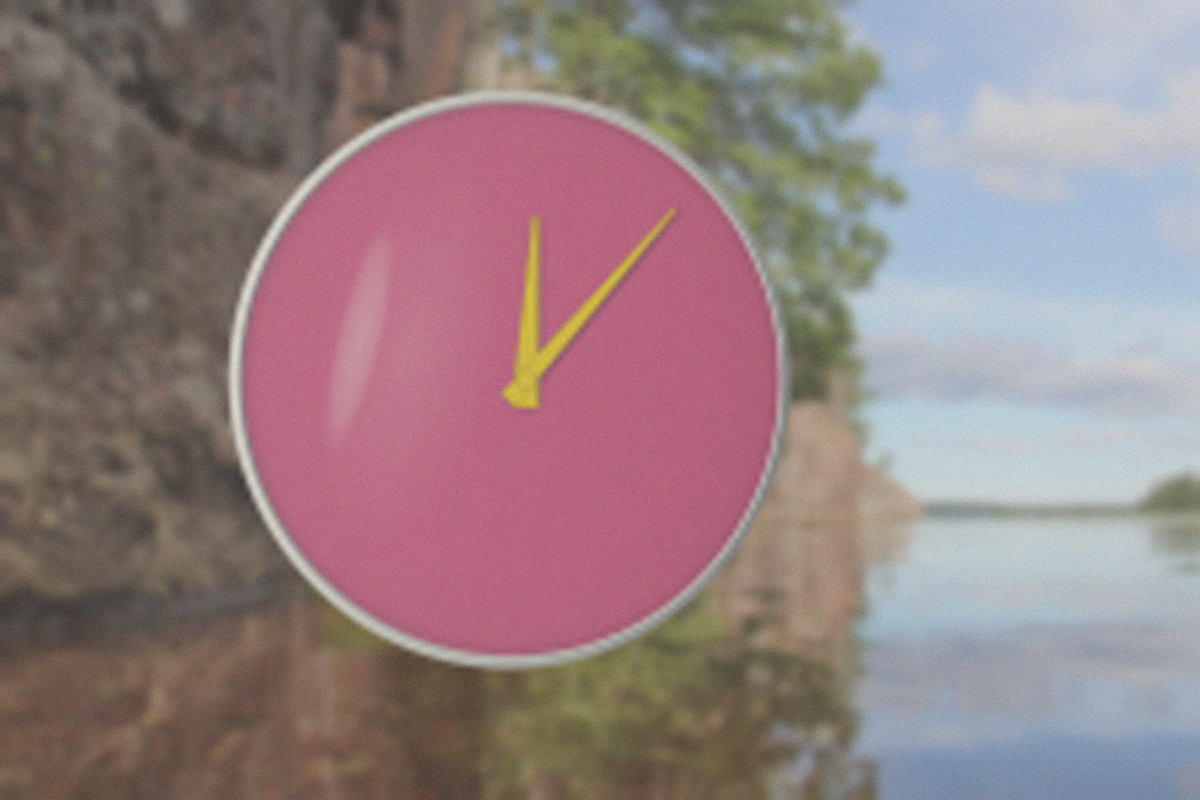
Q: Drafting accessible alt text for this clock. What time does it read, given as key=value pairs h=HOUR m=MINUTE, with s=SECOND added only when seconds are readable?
h=12 m=7
